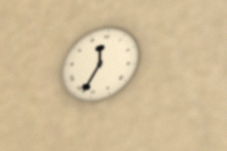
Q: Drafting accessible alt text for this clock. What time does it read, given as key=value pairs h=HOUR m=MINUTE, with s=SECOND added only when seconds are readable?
h=11 m=33
